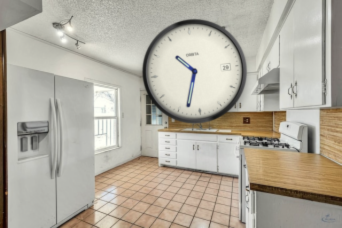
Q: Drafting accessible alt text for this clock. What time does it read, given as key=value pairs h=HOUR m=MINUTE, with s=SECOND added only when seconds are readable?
h=10 m=33
